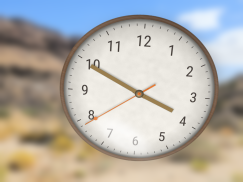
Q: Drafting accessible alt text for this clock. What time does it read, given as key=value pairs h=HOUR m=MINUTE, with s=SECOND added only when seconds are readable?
h=3 m=49 s=39
